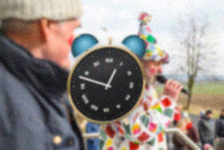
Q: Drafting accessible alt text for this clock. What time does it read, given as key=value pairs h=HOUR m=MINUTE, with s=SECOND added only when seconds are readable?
h=12 m=48
